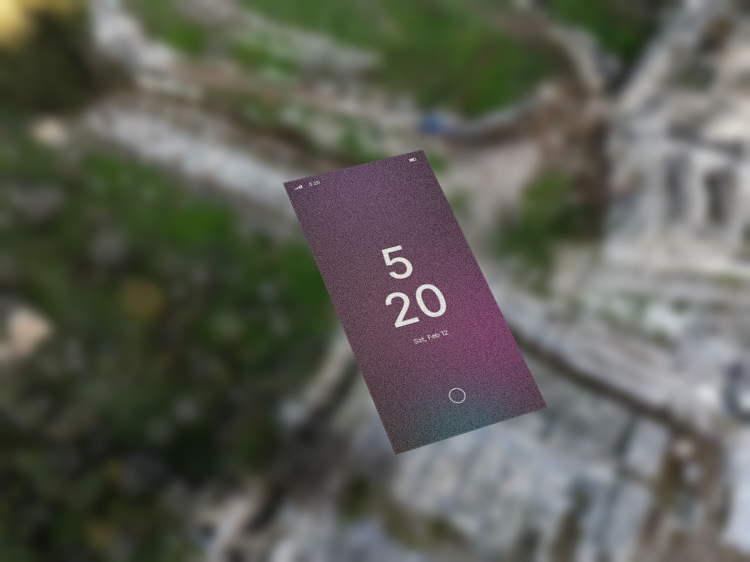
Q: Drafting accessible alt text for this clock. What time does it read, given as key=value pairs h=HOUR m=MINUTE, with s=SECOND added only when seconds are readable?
h=5 m=20
